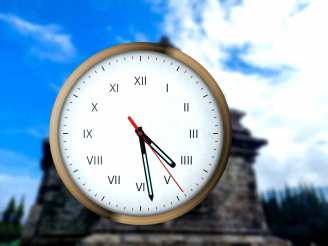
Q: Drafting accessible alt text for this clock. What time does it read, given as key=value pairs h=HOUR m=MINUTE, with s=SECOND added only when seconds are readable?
h=4 m=28 s=24
